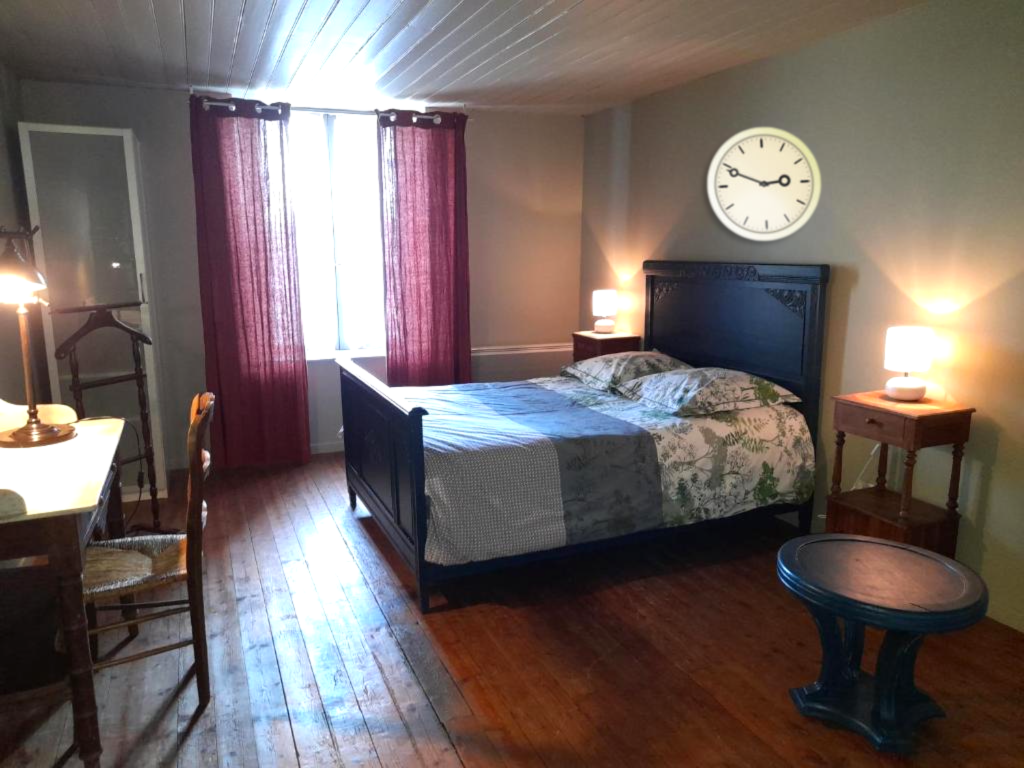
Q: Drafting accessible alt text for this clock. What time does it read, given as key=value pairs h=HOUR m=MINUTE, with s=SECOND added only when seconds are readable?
h=2 m=49
